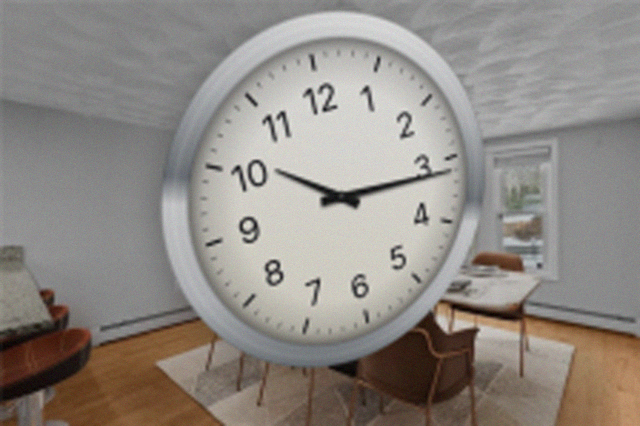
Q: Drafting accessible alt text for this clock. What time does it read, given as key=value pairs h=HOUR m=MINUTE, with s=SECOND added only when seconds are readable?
h=10 m=16
